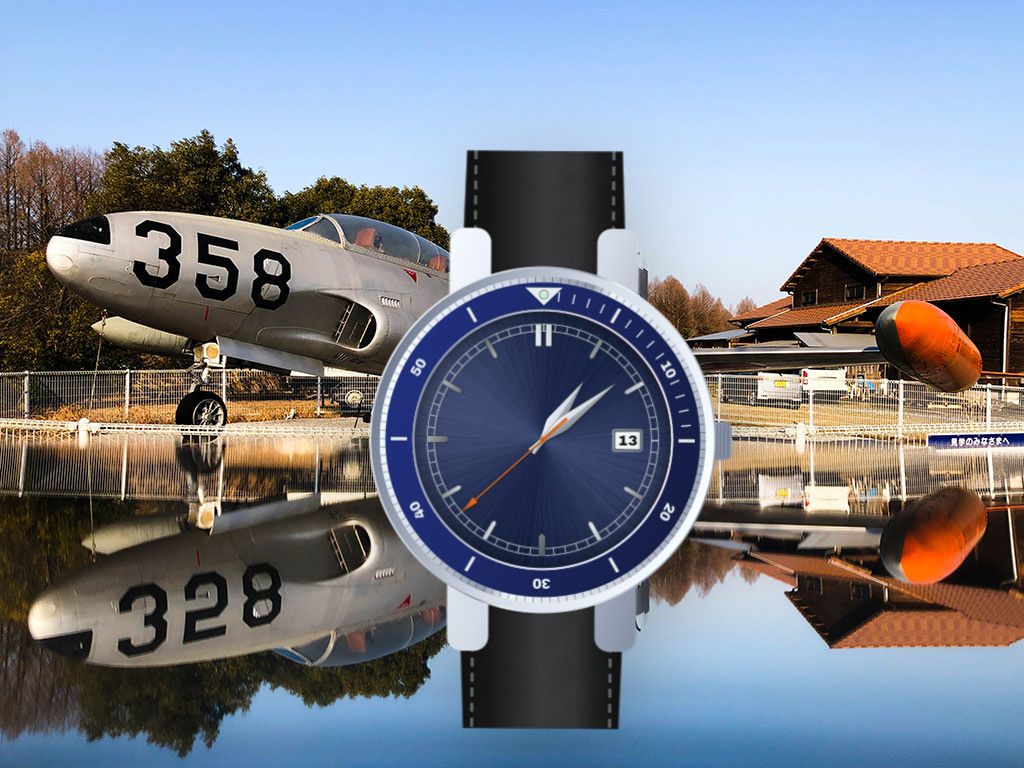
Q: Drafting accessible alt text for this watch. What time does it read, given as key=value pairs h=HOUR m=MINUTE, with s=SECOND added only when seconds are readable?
h=1 m=8 s=38
